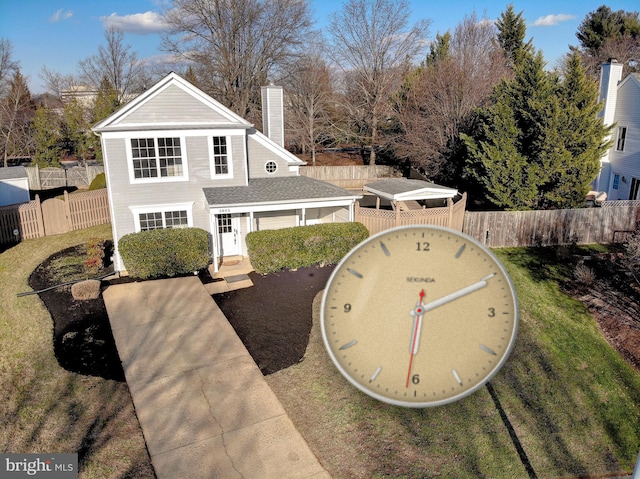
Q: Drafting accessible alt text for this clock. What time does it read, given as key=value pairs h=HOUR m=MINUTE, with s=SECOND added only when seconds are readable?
h=6 m=10 s=31
